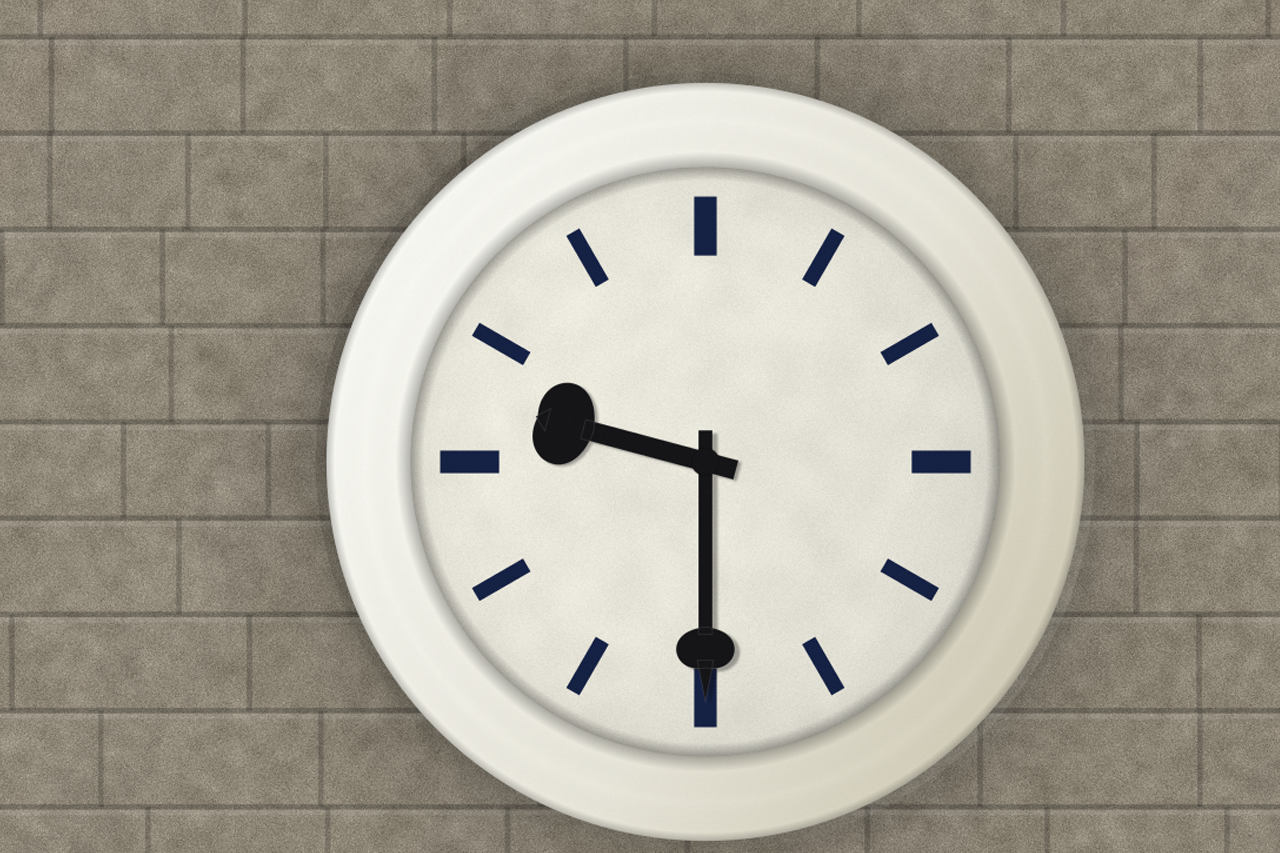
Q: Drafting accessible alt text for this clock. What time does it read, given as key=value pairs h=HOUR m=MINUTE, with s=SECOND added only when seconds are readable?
h=9 m=30
